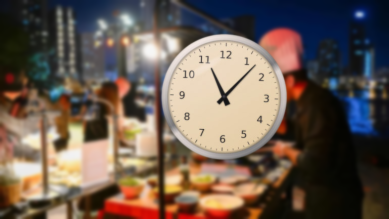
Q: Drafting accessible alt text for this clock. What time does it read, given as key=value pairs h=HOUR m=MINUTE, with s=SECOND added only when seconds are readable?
h=11 m=7
